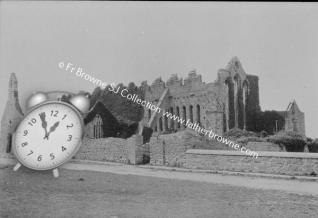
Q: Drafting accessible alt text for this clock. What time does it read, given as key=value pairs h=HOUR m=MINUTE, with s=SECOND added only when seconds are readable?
h=12 m=55
